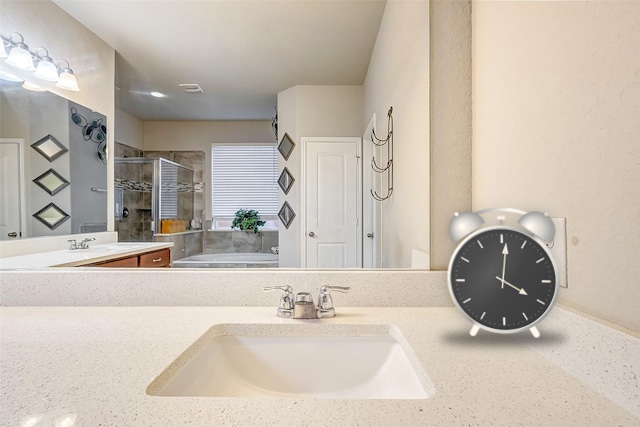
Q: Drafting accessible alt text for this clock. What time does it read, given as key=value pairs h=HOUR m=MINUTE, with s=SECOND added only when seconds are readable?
h=4 m=1
